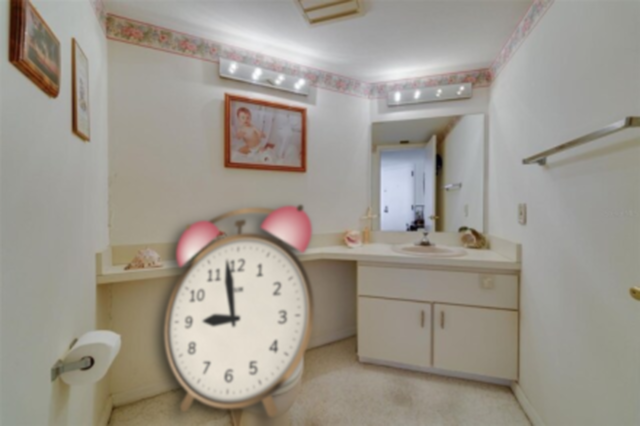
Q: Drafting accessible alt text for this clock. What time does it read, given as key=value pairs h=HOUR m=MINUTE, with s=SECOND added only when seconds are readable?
h=8 m=58
